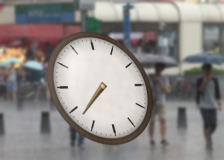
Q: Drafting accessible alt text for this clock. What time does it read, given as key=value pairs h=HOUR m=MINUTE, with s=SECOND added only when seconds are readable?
h=7 m=38
